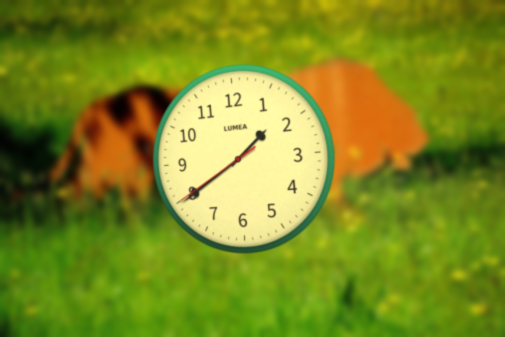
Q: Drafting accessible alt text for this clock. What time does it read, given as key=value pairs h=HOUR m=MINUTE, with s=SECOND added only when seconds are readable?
h=1 m=39 s=40
